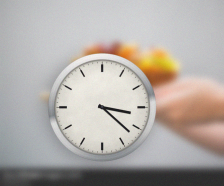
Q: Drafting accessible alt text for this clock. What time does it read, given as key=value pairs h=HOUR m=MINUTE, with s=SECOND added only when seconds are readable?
h=3 m=22
